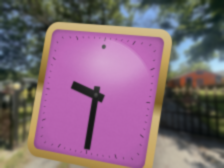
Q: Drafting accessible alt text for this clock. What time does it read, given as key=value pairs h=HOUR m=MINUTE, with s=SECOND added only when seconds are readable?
h=9 m=30
